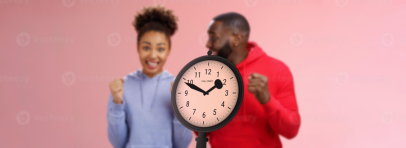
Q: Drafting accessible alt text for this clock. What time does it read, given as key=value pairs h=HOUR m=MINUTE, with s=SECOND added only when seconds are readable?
h=1 m=49
